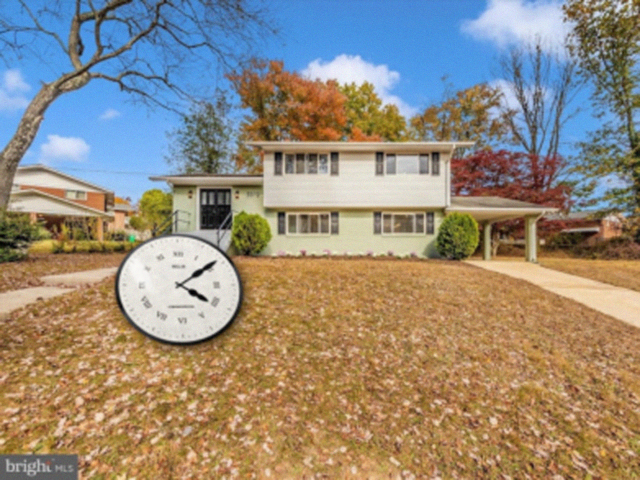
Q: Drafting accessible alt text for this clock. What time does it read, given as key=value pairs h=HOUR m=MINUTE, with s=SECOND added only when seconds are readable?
h=4 m=9
